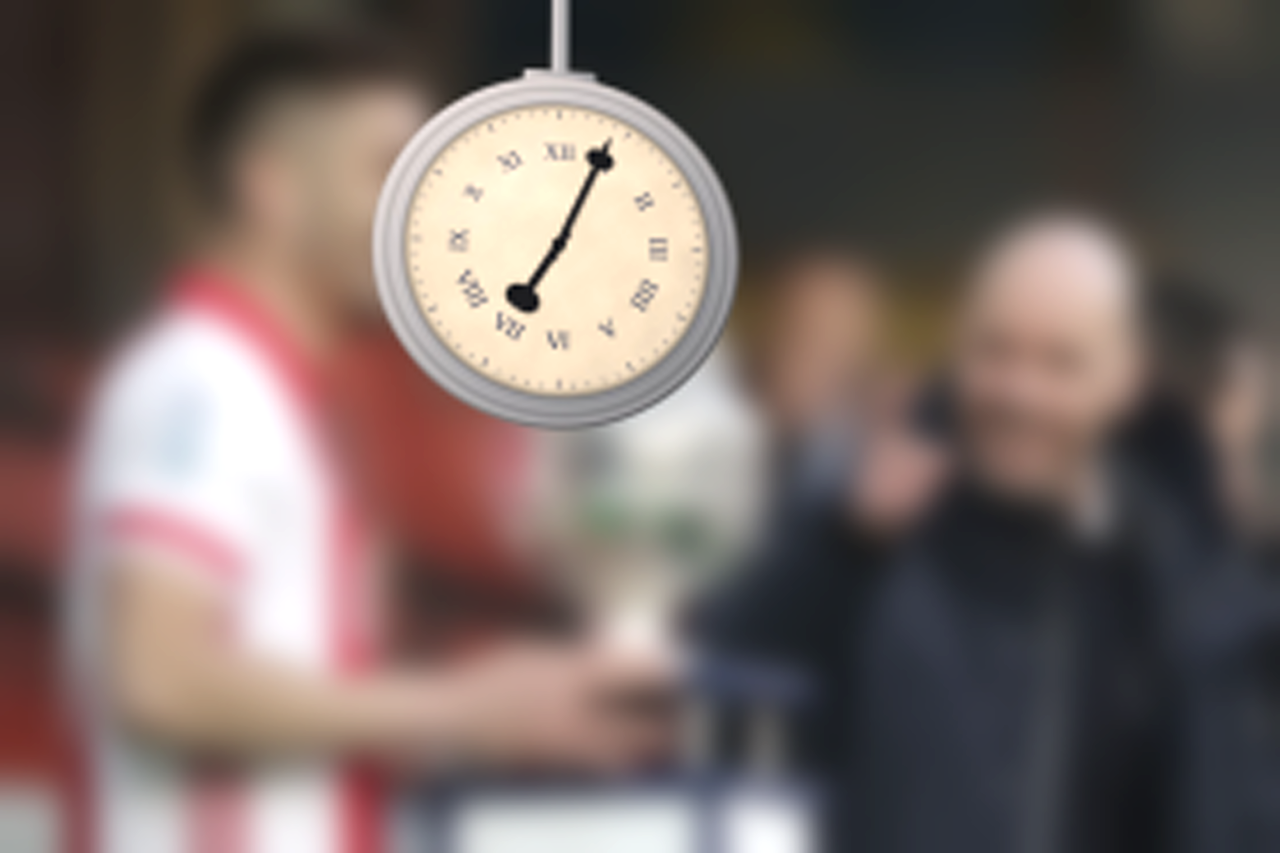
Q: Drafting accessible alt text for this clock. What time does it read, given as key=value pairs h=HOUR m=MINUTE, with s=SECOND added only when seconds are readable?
h=7 m=4
